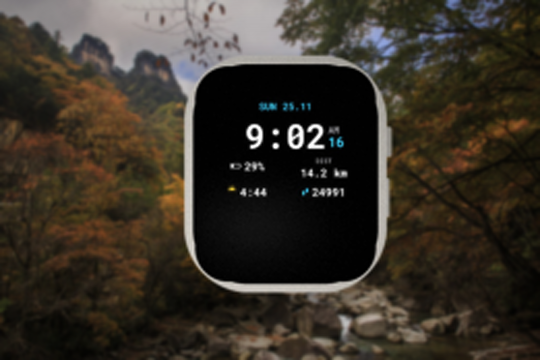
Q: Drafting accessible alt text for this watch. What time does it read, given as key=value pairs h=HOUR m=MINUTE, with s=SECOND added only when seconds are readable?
h=9 m=2
